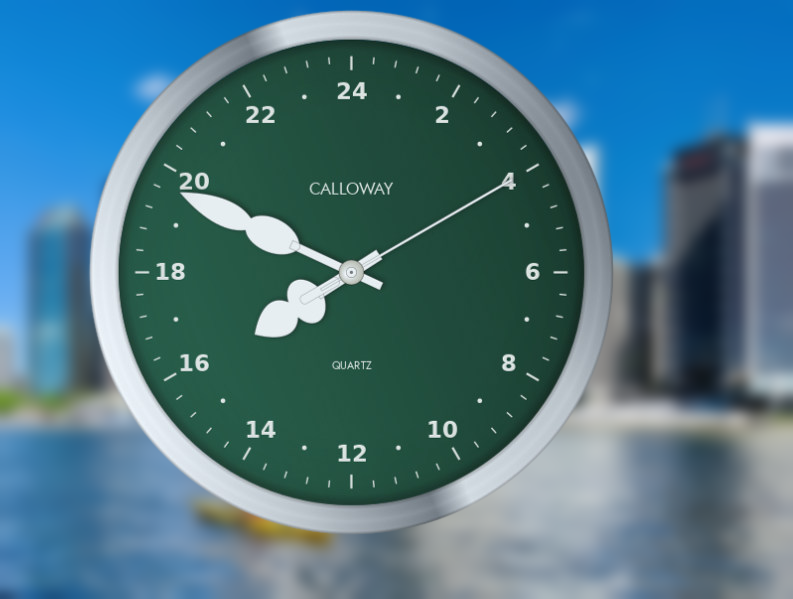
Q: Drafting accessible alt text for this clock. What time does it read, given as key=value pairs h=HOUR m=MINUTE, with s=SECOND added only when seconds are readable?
h=15 m=49 s=10
